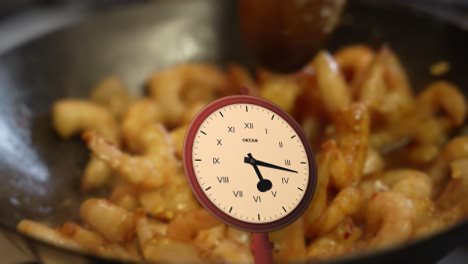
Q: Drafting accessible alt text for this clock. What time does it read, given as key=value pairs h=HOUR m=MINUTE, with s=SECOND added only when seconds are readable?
h=5 m=17
